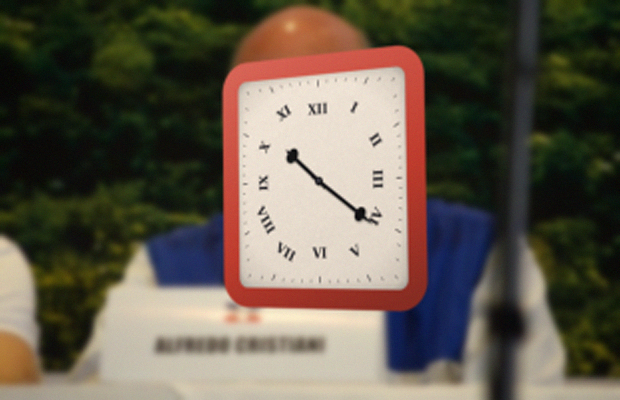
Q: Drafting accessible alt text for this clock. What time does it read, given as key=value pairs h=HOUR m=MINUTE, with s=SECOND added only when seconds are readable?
h=10 m=21
